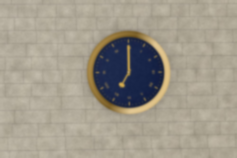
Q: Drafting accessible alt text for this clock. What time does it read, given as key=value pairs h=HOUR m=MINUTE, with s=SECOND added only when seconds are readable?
h=7 m=0
